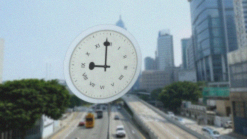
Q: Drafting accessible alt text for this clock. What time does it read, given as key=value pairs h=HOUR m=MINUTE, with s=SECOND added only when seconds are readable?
h=8 m=59
